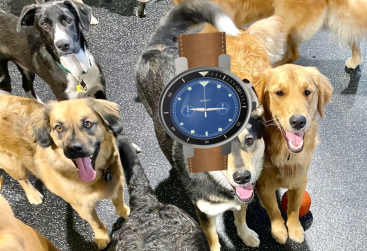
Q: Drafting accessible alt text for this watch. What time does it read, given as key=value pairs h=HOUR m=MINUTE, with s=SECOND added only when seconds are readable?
h=9 m=15
